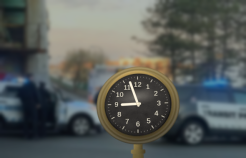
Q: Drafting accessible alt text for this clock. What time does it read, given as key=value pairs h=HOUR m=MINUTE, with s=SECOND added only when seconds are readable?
h=8 m=57
